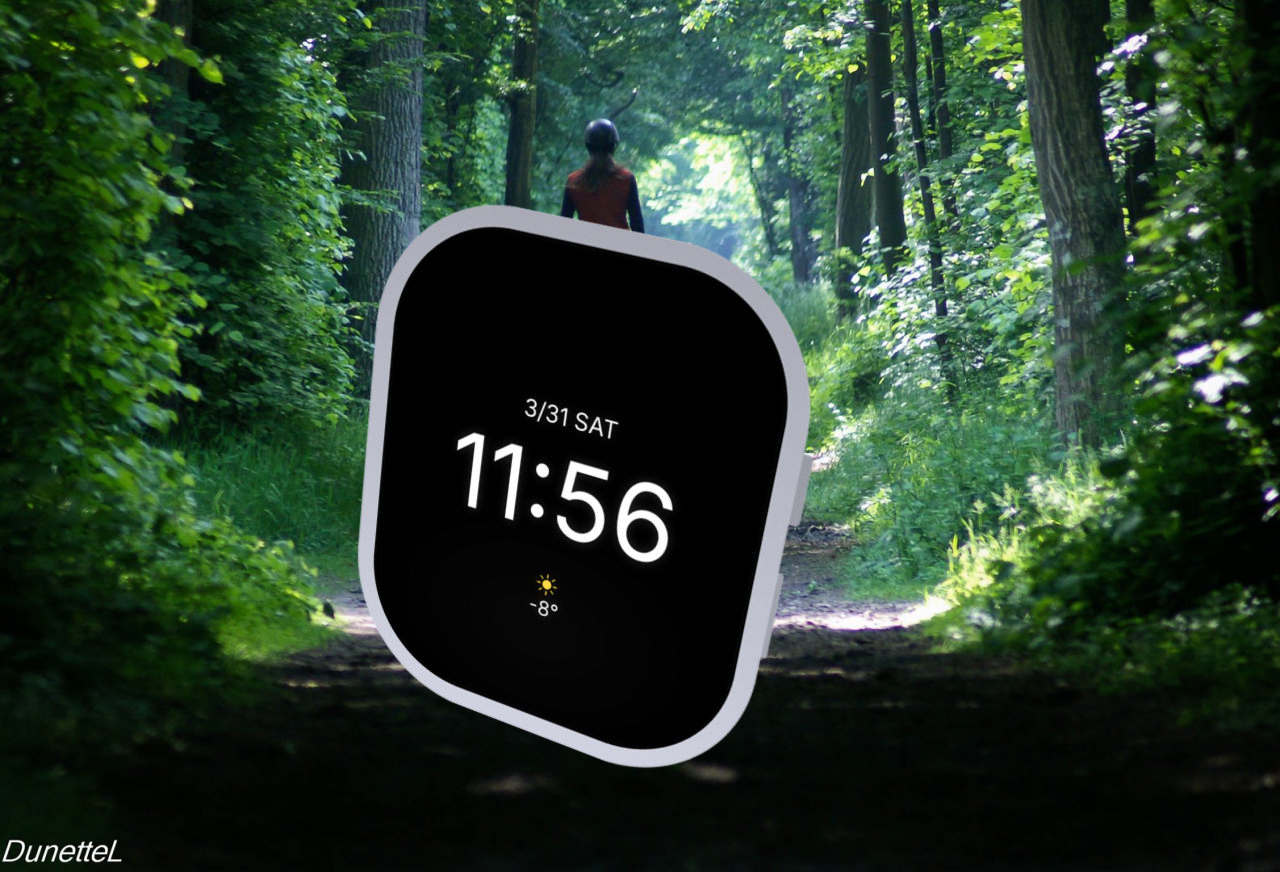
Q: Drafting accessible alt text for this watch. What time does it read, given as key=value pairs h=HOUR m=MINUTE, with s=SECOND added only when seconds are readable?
h=11 m=56
